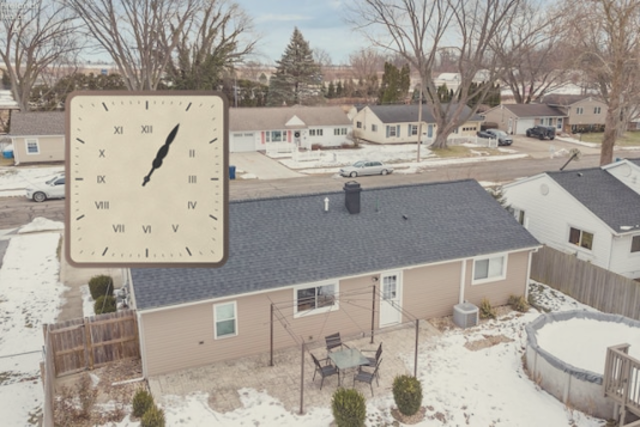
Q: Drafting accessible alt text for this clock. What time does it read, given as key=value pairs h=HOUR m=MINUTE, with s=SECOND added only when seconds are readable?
h=1 m=5
